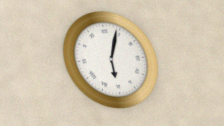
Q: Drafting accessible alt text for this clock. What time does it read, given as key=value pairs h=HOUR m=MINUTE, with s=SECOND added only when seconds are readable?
h=6 m=4
